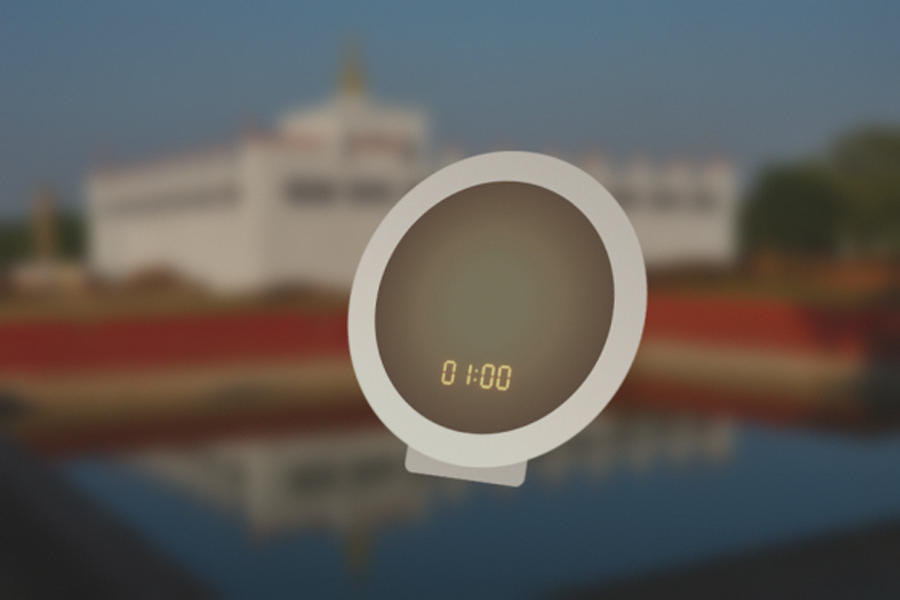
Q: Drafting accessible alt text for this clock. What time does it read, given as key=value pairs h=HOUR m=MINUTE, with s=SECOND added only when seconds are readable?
h=1 m=0
